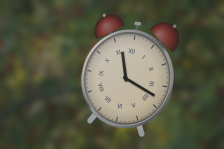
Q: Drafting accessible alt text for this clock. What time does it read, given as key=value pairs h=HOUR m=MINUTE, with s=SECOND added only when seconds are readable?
h=11 m=18
